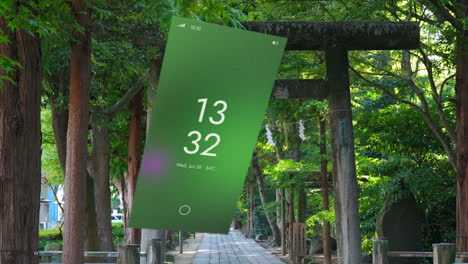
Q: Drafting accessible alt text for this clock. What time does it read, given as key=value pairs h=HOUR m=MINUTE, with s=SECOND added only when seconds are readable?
h=13 m=32
